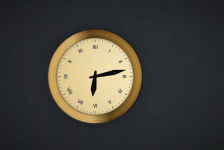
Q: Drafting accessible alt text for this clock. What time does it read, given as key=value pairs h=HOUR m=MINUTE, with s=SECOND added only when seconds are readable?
h=6 m=13
